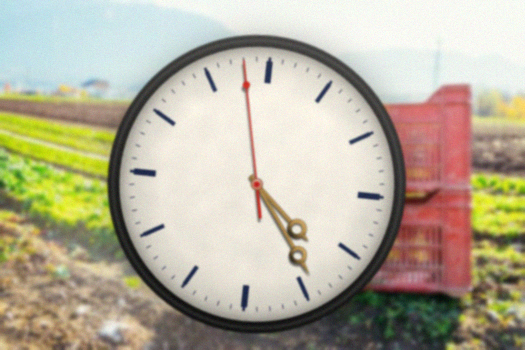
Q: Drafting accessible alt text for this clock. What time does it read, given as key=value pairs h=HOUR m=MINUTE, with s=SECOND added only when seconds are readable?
h=4 m=23 s=58
